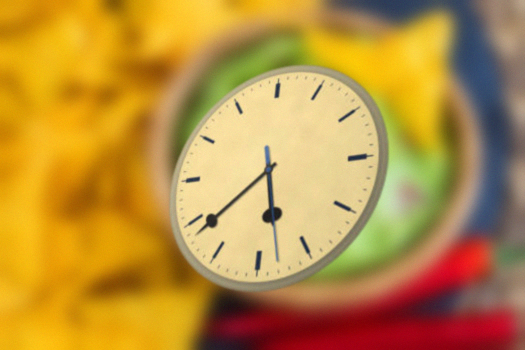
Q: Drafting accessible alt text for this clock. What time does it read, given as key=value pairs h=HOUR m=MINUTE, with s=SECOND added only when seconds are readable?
h=5 m=38 s=28
